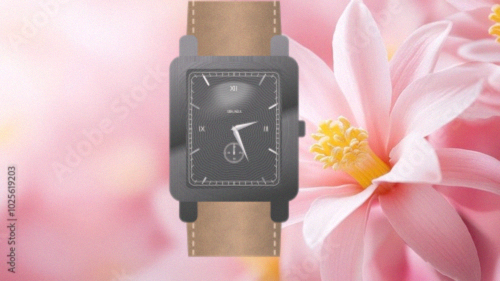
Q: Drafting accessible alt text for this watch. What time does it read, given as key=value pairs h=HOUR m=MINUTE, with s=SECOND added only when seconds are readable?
h=2 m=26
